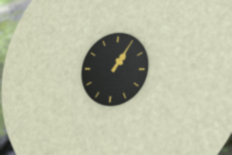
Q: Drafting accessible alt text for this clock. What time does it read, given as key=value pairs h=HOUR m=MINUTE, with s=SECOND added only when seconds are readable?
h=1 m=5
